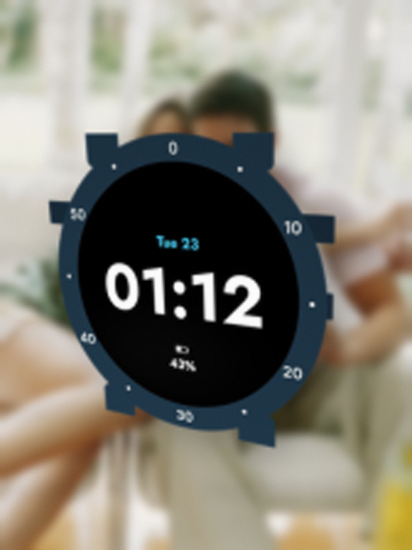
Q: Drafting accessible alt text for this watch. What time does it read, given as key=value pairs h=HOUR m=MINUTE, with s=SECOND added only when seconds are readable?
h=1 m=12
